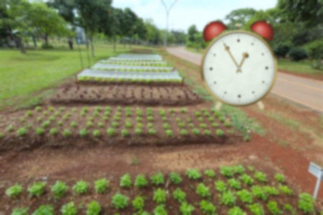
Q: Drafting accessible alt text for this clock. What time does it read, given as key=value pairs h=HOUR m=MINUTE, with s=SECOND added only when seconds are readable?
h=12 m=55
